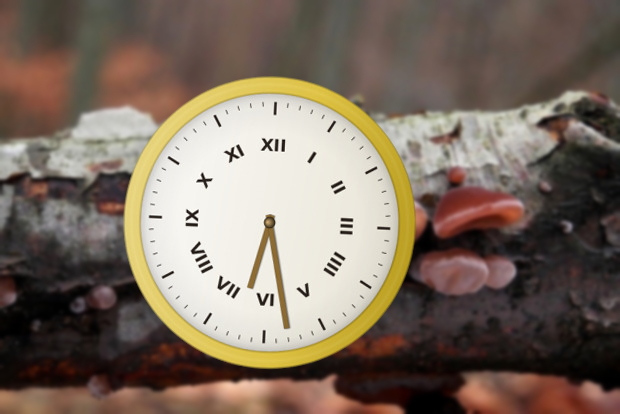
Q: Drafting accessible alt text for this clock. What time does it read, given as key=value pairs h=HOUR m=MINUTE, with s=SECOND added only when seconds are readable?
h=6 m=28
